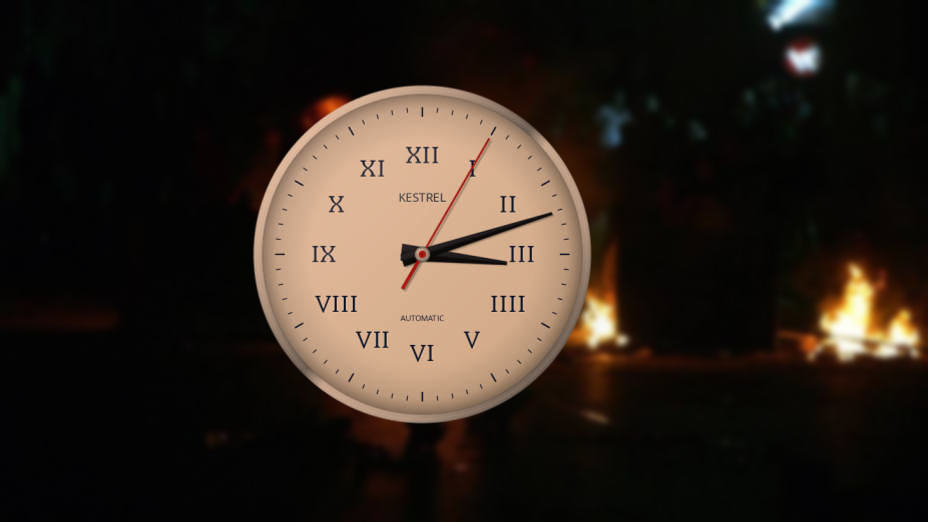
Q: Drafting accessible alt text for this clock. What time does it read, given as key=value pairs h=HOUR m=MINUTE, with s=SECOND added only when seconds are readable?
h=3 m=12 s=5
